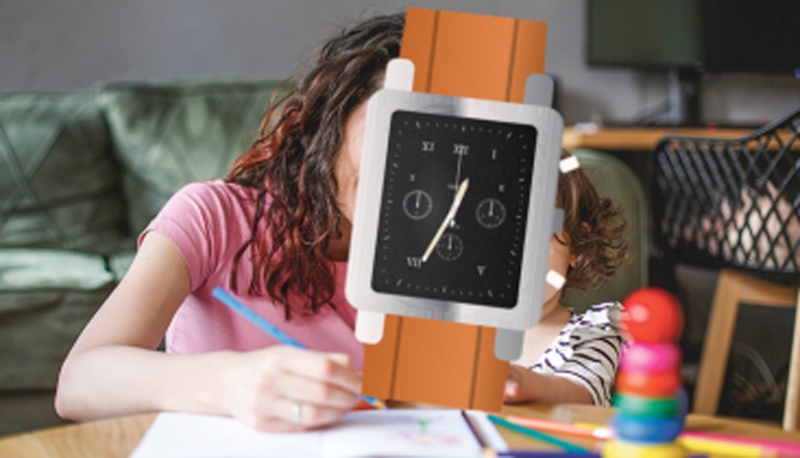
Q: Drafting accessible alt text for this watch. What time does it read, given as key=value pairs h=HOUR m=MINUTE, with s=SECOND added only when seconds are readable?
h=12 m=34
